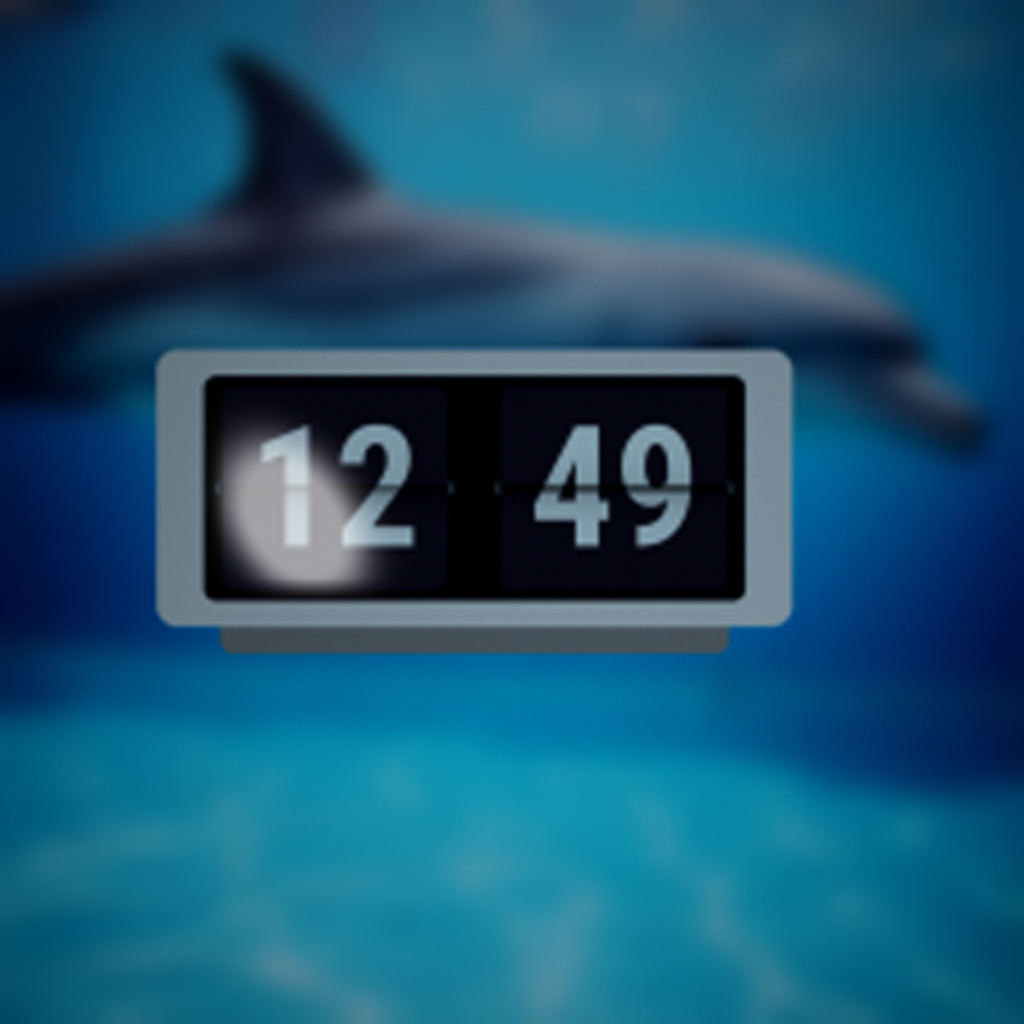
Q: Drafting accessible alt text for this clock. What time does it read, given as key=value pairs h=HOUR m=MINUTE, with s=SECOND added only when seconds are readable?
h=12 m=49
